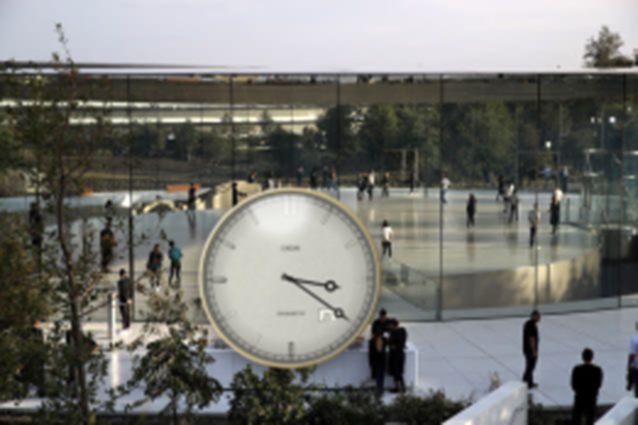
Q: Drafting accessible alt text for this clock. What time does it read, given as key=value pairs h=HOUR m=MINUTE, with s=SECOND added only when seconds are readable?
h=3 m=21
